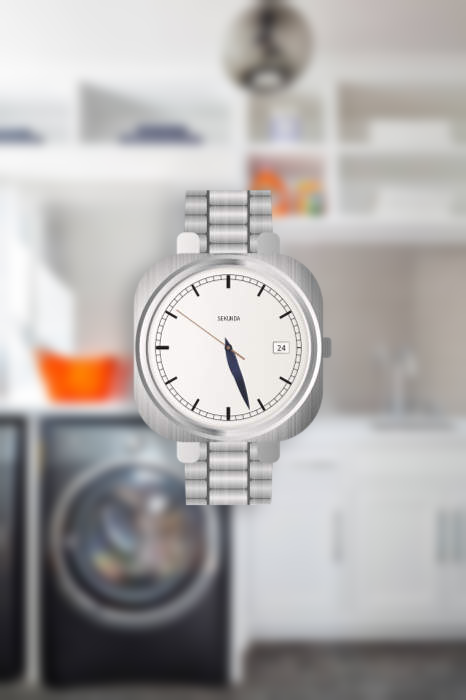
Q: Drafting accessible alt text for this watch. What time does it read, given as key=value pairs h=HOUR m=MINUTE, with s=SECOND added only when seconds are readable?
h=5 m=26 s=51
